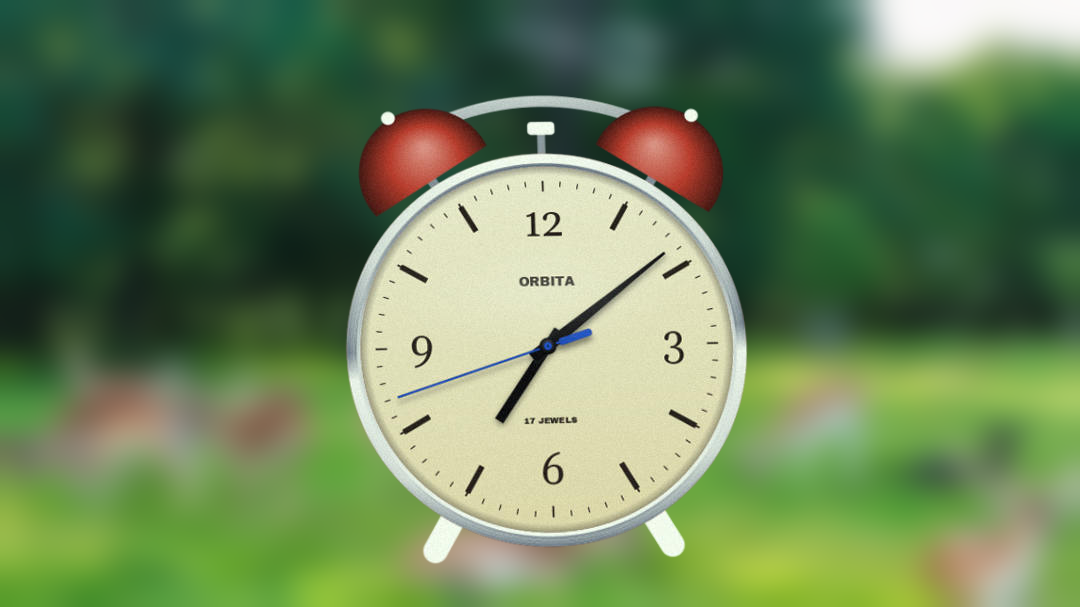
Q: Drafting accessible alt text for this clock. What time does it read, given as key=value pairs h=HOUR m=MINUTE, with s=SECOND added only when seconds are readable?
h=7 m=8 s=42
